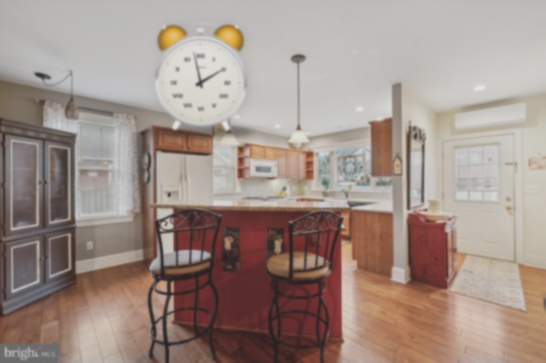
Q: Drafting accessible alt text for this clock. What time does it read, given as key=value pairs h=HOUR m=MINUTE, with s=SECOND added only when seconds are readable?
h=1 m=58
